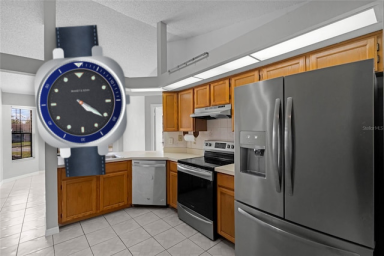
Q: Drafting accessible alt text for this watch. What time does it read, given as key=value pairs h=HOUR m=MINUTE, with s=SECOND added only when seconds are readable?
h=4 m=21
